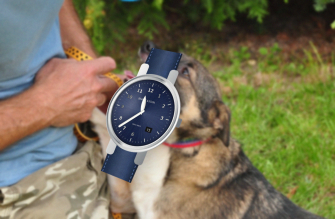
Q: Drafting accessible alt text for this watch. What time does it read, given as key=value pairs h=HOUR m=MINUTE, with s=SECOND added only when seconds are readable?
h=11 m=37
